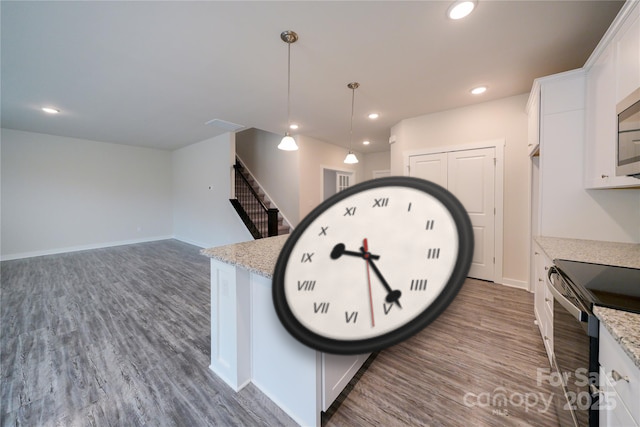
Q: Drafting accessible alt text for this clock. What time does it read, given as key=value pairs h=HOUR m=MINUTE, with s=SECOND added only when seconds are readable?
h=9 m=23 s=27
